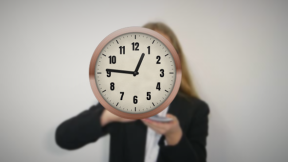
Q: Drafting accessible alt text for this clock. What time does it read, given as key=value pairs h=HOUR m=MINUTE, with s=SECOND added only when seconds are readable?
h=12 m=46
